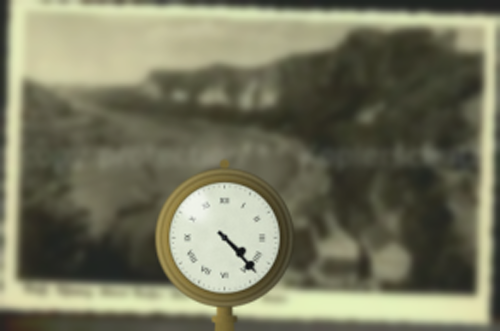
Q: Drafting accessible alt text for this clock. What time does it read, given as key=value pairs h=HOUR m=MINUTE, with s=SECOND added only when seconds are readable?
h=4 m=23
